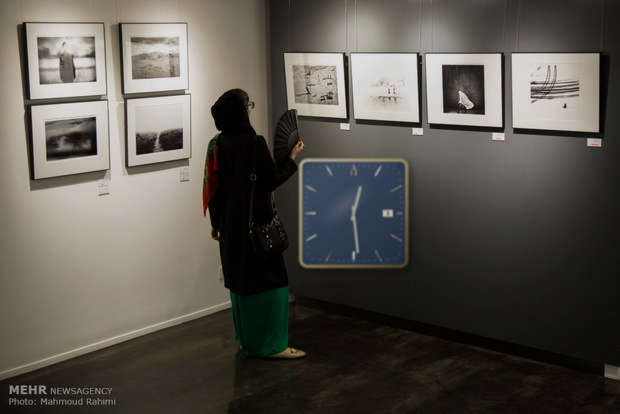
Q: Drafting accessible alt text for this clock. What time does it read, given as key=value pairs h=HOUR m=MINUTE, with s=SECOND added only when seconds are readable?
h=12 m=29
